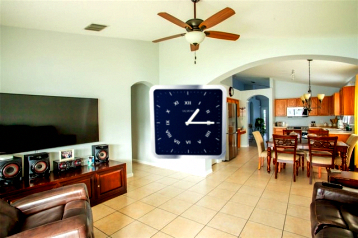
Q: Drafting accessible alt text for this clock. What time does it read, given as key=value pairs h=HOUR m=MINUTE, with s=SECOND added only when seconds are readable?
h=1 m=15
